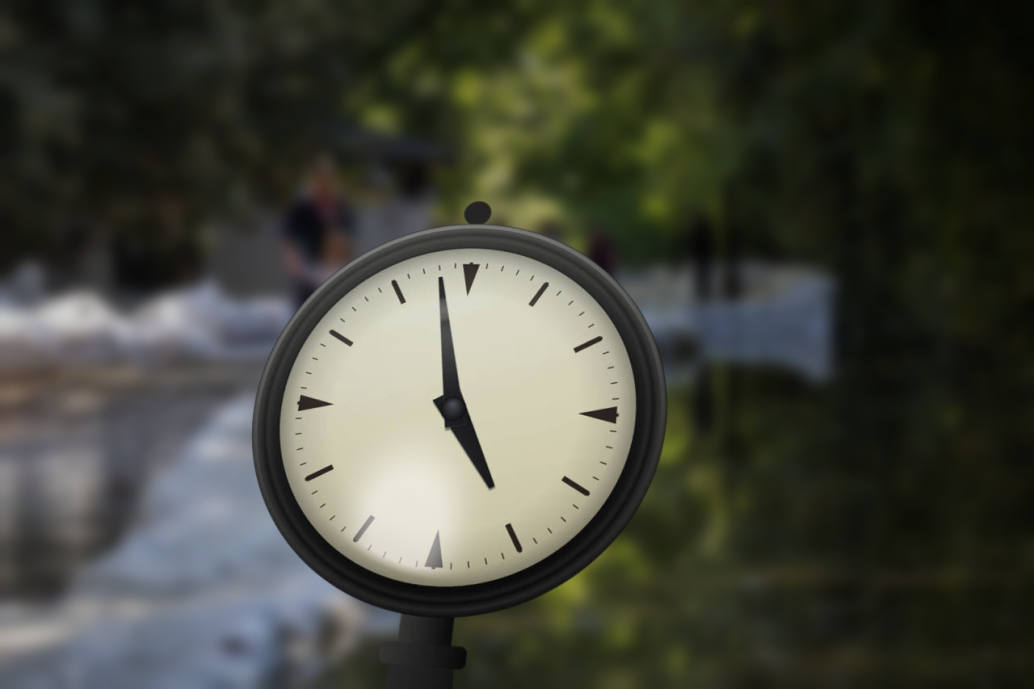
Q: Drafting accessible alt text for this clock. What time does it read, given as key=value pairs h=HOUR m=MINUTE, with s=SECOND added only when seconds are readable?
h=4 m=58
